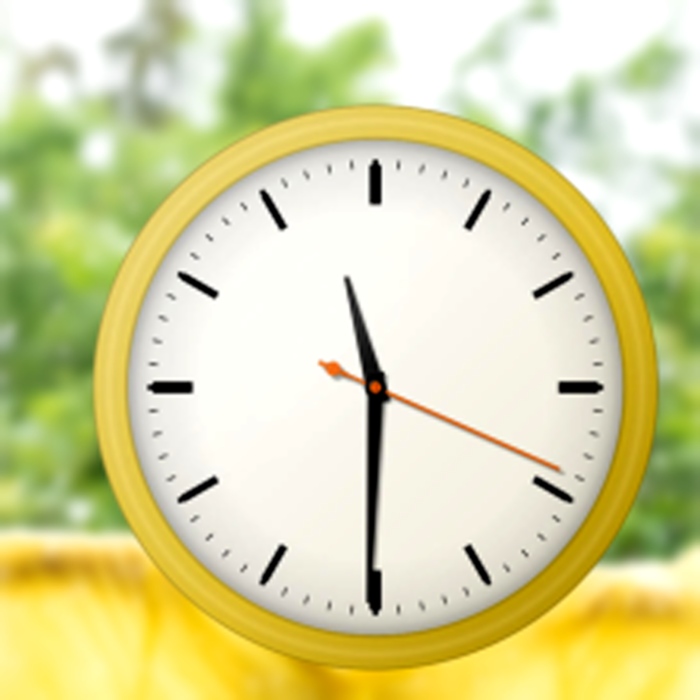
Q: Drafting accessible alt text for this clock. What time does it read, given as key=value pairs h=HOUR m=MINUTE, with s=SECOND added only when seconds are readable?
h=11 m=30 s=19
